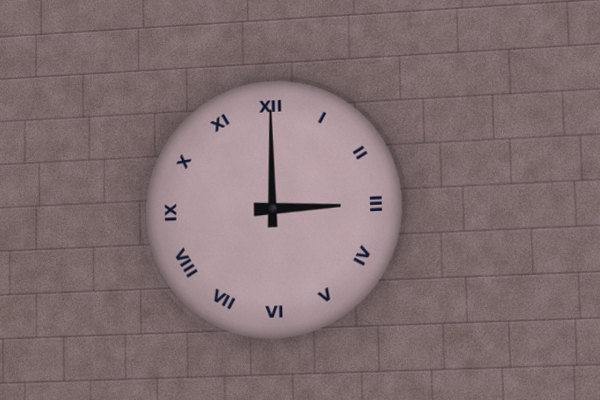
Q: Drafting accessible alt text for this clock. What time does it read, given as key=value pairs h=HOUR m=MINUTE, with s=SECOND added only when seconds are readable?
h=3 m=0
